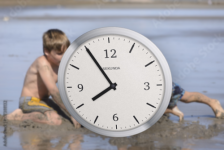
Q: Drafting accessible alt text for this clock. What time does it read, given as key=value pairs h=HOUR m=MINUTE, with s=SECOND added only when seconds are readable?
h=7 m=55
